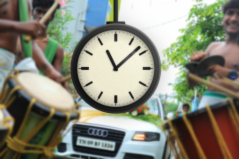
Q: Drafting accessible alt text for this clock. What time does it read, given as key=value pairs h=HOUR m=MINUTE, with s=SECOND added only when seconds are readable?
h=11 m=8
